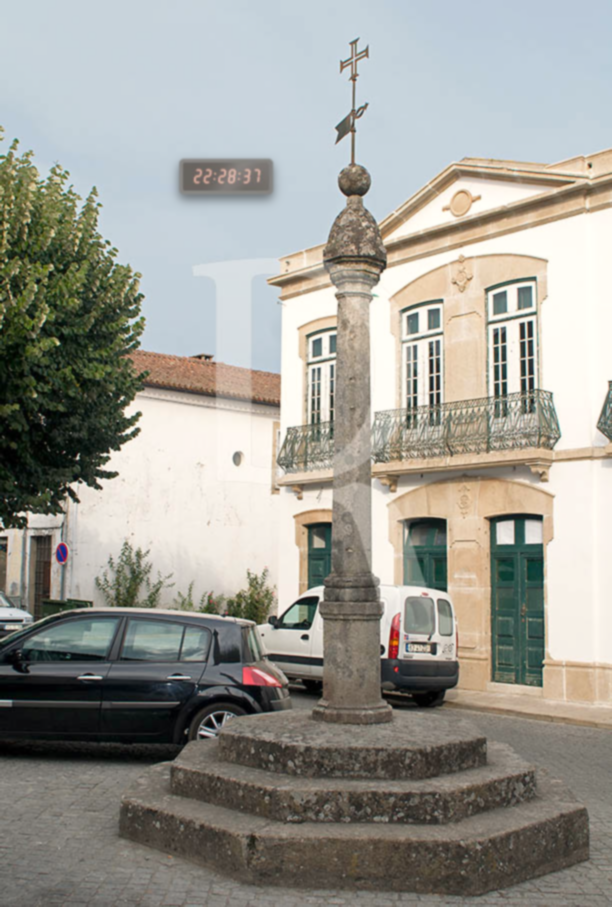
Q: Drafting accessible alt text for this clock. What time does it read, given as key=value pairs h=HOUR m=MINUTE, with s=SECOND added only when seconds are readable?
h=22 m=28 s=37
